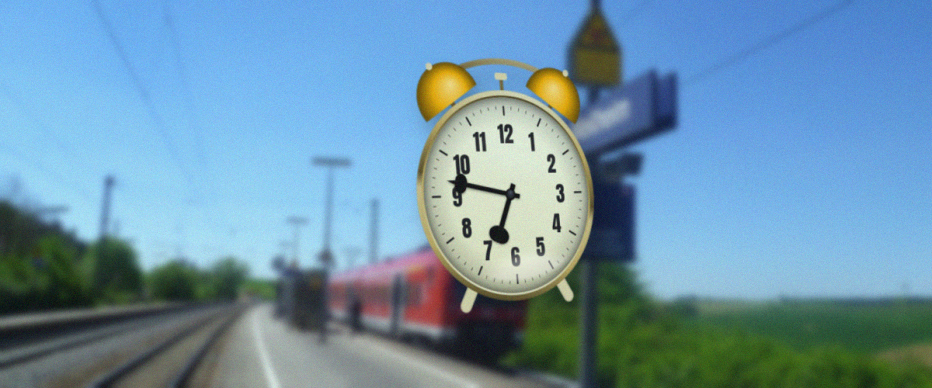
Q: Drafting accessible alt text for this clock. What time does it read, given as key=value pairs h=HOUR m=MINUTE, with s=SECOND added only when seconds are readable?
h=6 m=47
